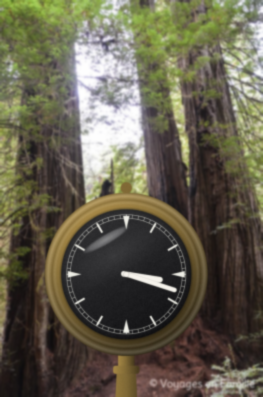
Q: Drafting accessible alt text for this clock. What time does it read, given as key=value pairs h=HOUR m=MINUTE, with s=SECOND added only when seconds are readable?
h=3 m=18
